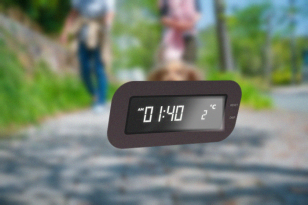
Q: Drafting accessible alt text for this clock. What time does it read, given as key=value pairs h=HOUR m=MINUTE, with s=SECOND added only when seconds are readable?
h=1 m=40
